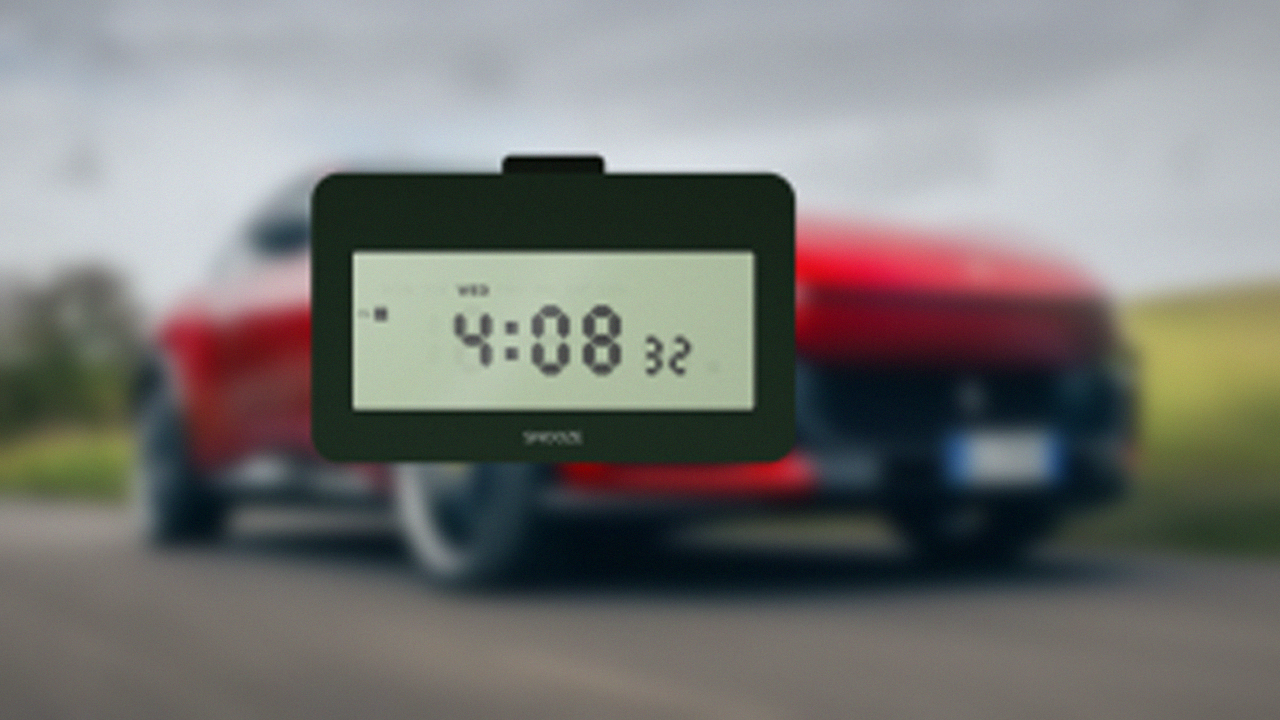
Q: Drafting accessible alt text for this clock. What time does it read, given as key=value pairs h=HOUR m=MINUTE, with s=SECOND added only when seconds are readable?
h=4 m=8 s=32
